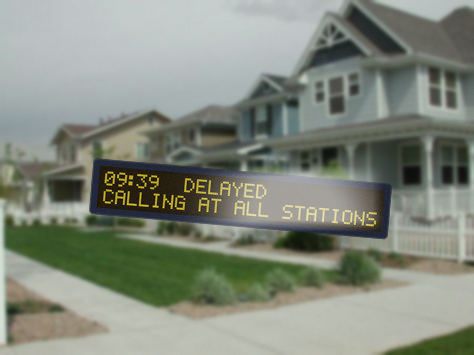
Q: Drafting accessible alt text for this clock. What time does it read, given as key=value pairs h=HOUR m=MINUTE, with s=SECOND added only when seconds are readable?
h=9 m=39
